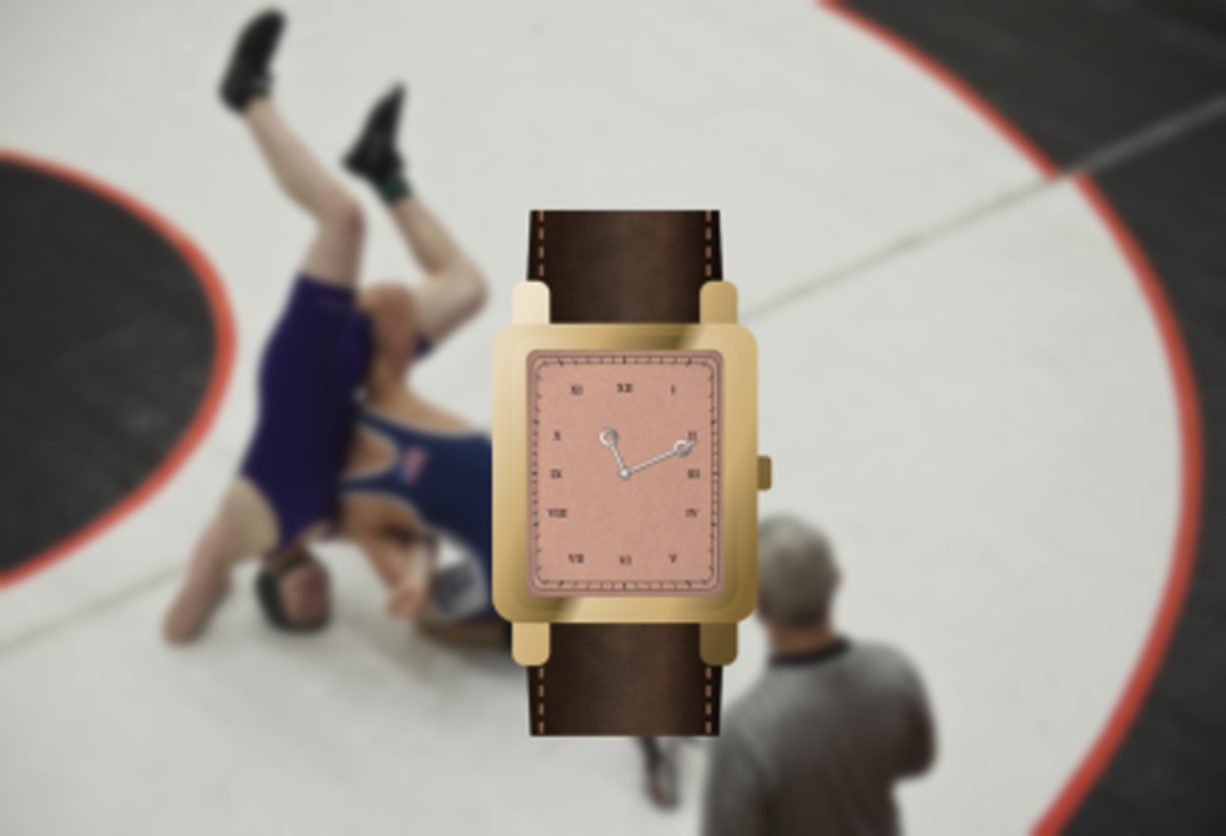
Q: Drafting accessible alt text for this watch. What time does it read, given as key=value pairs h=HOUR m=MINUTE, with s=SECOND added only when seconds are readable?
h=11 m=11
